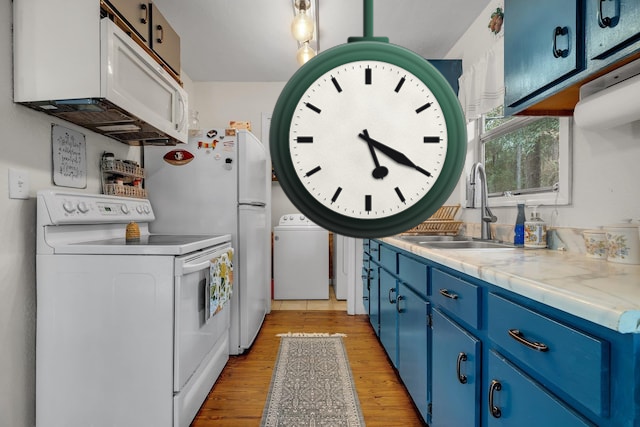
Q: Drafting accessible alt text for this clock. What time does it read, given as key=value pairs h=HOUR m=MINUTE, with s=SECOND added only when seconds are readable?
h=5 m=20
